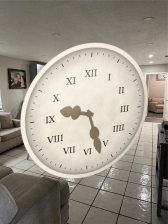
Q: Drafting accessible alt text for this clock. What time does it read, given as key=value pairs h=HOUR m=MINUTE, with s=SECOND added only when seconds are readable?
h=9 m=27
